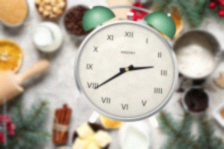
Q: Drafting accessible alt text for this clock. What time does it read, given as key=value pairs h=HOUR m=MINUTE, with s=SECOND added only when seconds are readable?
h=2 m=39
